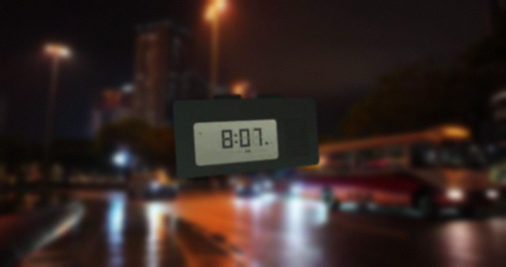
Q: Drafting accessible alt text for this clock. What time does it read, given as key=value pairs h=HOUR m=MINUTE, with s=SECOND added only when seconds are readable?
h=8 m=7
